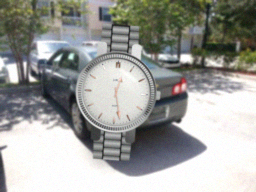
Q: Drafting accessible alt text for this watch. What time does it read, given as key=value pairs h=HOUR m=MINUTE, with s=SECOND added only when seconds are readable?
h=12 m=28
